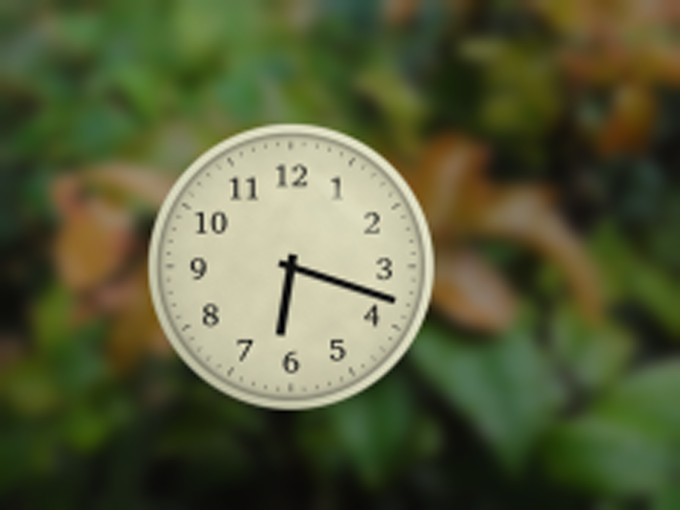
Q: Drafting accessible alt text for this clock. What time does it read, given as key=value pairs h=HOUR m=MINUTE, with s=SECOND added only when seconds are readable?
h=6 m=18
